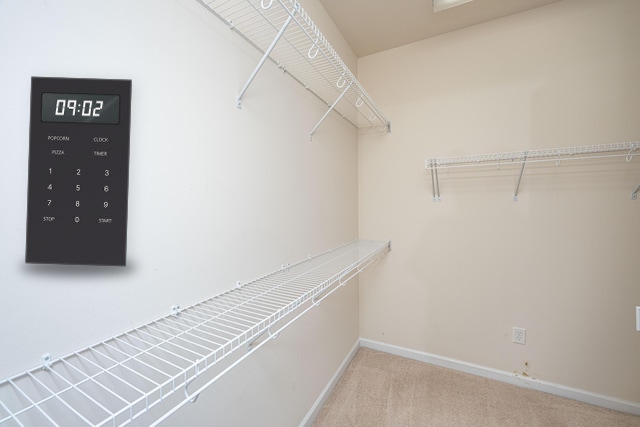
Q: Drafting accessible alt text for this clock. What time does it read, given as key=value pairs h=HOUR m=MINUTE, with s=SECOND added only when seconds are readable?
h=9 m=2
